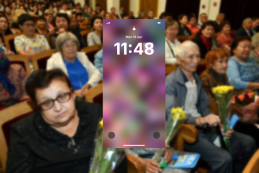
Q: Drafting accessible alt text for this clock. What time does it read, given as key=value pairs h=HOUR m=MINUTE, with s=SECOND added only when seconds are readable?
h=11 m=48
